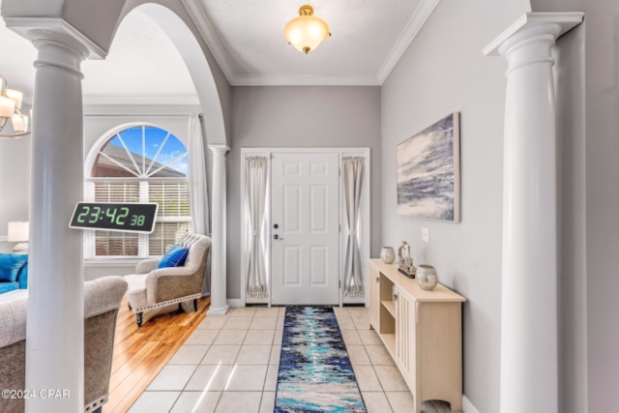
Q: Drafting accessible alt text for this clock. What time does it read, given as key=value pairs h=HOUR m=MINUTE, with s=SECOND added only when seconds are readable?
h=23 m=42 s=38
